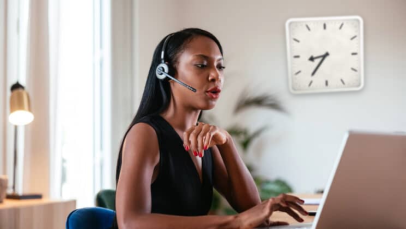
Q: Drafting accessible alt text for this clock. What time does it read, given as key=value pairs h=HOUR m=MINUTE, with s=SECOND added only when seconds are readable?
h=8 m=36
